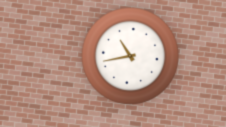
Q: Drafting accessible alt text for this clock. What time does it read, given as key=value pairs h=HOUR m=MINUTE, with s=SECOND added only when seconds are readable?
h=10 m=42
